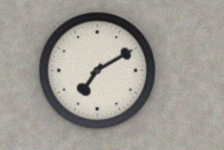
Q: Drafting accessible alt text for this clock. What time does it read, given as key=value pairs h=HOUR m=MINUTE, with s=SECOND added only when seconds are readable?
h=7 m=10
